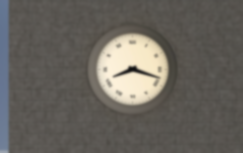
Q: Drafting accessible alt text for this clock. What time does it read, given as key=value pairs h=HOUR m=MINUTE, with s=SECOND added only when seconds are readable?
h=8 m=18
